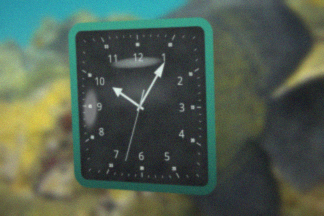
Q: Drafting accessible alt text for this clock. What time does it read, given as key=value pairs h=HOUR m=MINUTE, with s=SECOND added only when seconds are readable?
h=10 m=5 s=33
